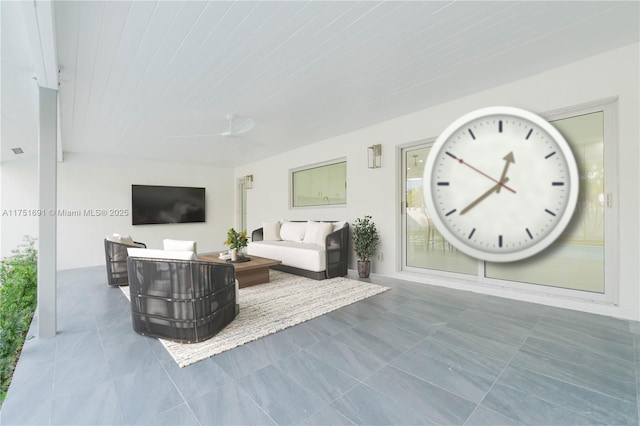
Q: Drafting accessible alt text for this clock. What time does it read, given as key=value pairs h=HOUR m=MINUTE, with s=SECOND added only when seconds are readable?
h=12 m=38 s=50
